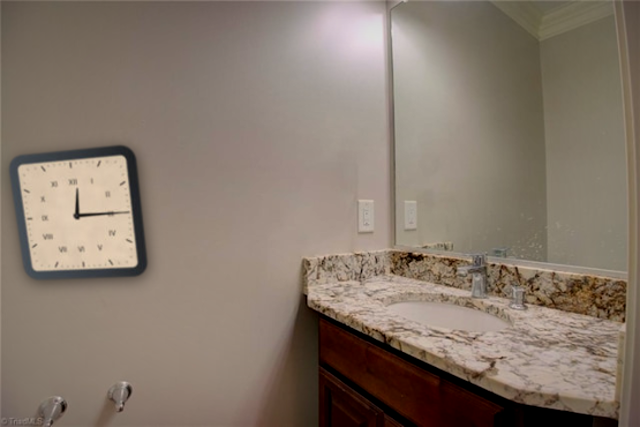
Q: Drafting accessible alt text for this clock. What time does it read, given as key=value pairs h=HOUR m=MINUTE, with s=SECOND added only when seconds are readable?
h=12 m=15
